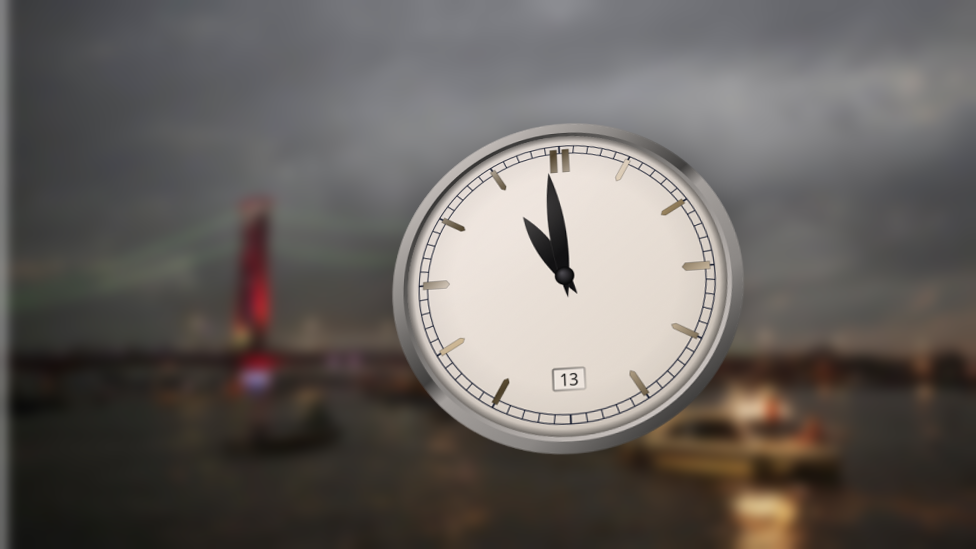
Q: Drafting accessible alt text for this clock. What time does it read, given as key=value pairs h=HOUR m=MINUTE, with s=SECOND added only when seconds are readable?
h=10 m=59
